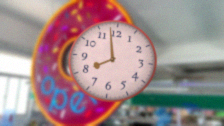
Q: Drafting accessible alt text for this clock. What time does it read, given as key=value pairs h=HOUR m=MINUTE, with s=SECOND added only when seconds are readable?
h=7 m=58
